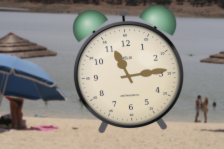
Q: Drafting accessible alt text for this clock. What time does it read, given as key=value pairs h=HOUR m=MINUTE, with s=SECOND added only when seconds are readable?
h=11 m=14
